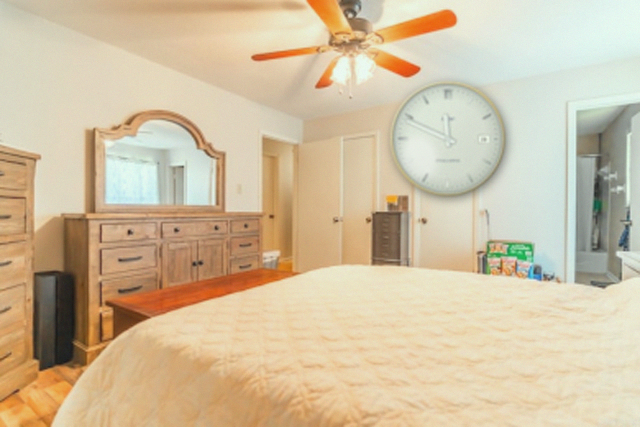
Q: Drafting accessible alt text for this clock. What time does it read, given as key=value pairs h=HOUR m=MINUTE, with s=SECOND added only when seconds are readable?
h=11 m=49
